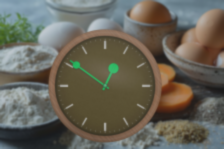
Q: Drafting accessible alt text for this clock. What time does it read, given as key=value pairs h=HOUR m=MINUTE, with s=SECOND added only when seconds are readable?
h=12 m=51
